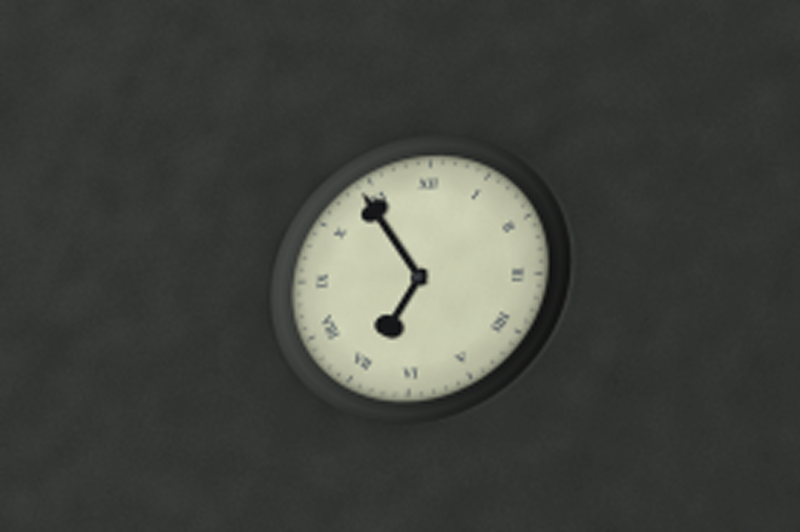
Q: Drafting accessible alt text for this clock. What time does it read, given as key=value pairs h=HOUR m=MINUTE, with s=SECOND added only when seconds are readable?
h=6 m=54
